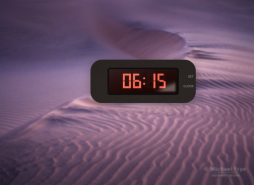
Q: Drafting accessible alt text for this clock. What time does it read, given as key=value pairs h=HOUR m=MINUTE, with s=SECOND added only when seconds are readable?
h=6 m=15
